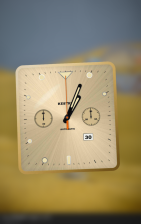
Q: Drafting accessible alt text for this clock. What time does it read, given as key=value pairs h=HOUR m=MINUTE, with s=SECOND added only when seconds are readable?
h=1 m=4
